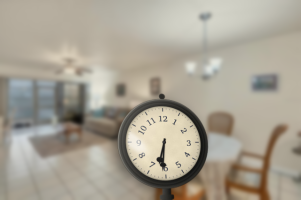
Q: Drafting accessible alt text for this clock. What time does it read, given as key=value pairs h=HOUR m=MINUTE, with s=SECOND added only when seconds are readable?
h=6 m=31
